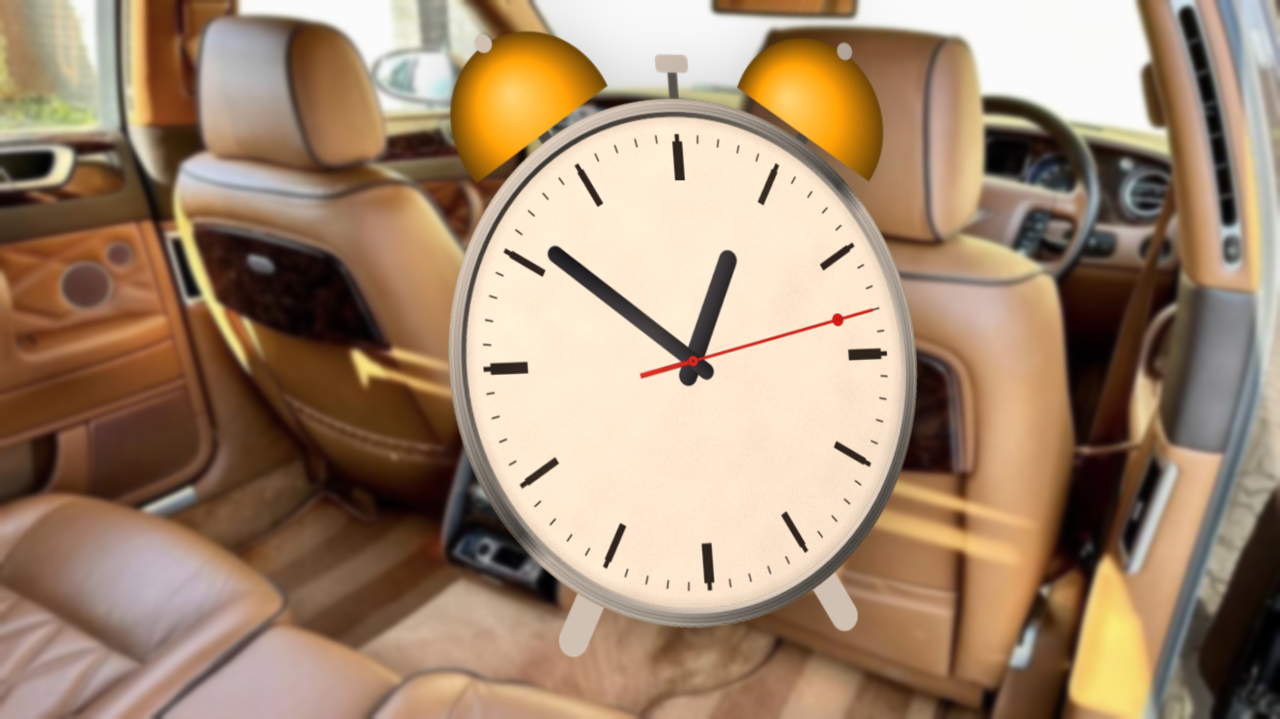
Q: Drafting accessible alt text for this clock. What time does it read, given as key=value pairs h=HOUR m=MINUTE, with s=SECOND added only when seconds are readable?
h=12 m=51 s=13
